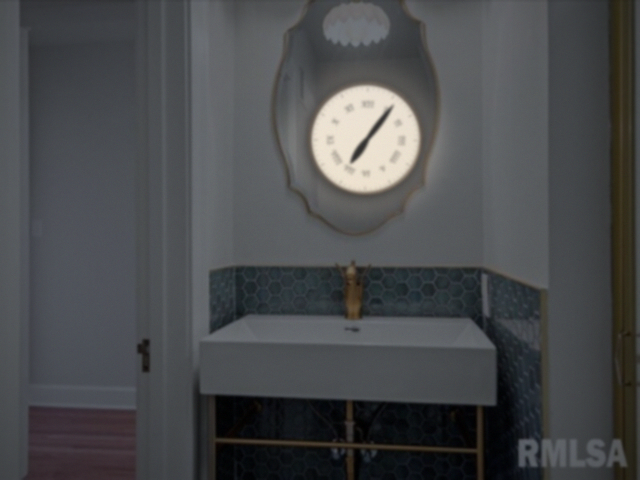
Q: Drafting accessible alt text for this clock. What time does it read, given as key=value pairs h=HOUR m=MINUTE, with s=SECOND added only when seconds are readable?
h=7 m=6
